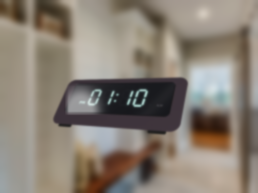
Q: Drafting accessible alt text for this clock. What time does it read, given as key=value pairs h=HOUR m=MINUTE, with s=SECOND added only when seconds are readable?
h=1 m=10
